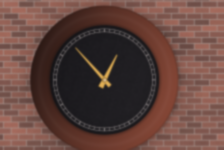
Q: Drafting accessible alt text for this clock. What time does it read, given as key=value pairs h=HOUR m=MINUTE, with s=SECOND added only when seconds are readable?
h=12 m=53
